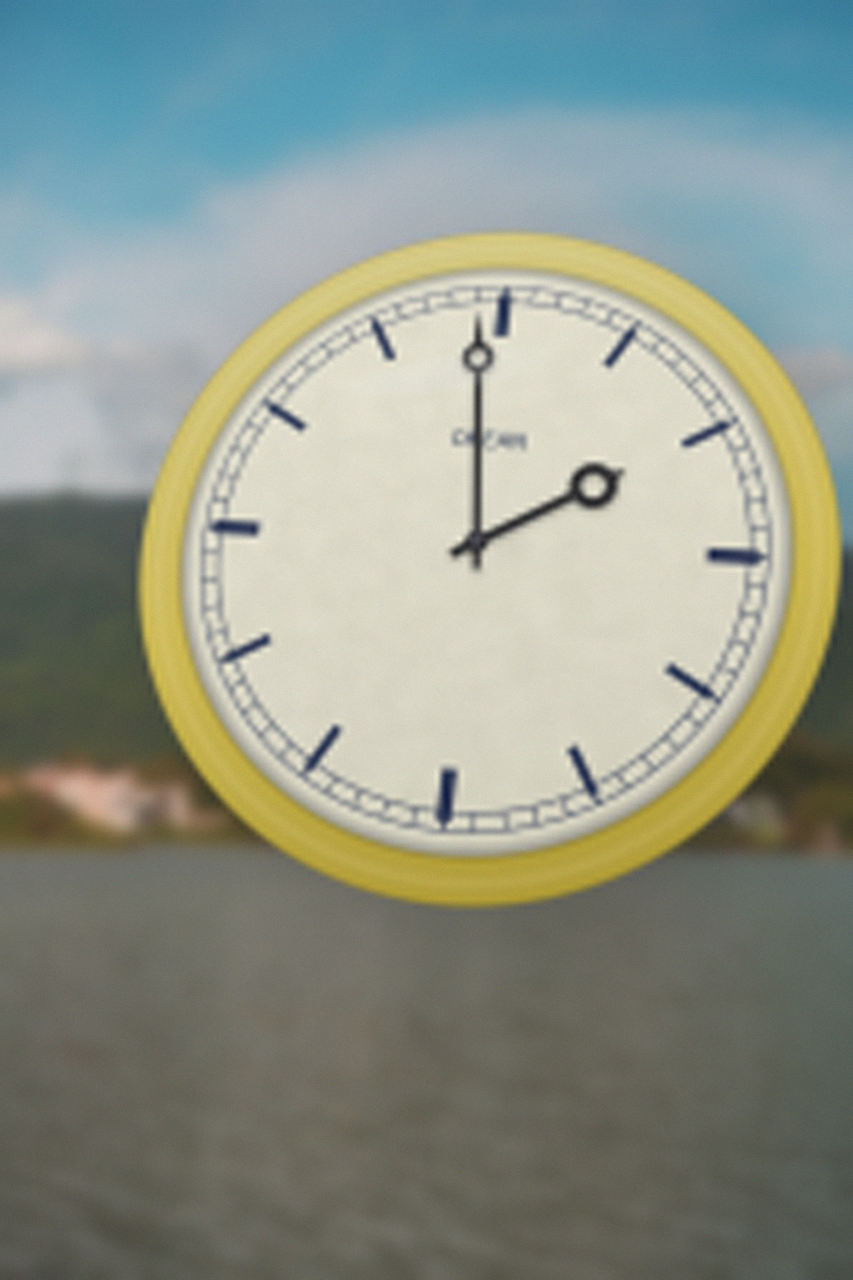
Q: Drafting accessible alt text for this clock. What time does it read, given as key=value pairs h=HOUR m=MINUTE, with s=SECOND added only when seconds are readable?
h=1 m=59
